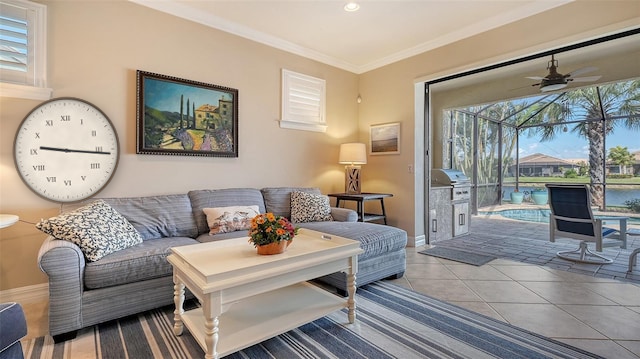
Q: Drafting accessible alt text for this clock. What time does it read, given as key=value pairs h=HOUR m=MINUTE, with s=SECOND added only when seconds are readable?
h=9 m=16
